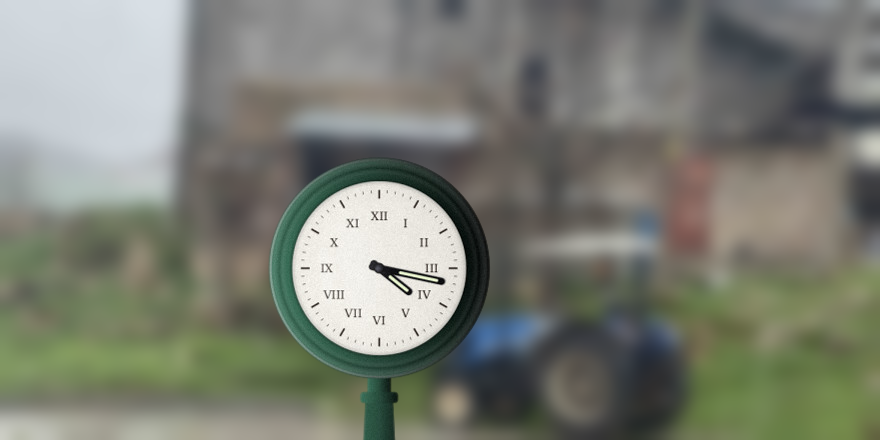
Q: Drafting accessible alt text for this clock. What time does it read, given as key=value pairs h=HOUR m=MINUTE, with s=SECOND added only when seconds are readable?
h=4 m=17
